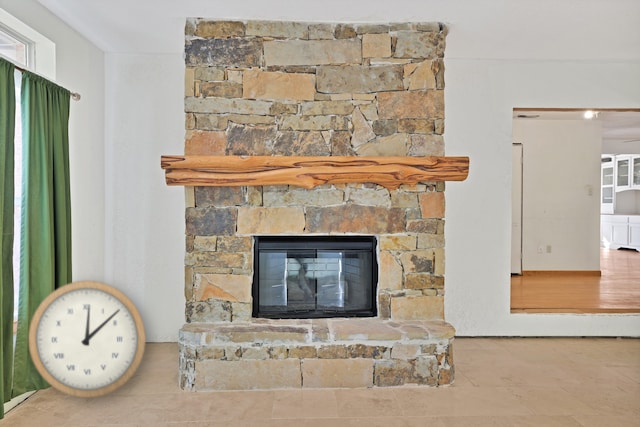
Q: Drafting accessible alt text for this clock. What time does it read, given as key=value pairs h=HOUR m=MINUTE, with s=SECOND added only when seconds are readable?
h=12 m=8
